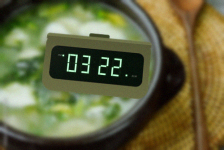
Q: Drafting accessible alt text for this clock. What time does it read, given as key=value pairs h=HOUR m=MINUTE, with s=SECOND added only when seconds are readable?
h=3 m=22
